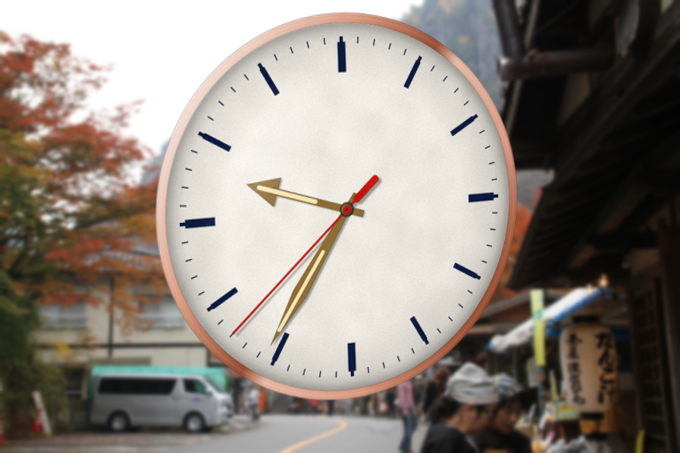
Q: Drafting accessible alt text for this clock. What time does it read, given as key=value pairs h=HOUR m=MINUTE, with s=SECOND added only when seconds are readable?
h=9 m=35 s=38
